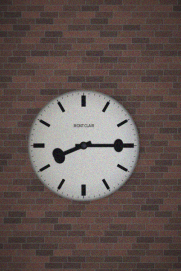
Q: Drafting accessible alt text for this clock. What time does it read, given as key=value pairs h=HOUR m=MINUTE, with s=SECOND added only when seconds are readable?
h=8 m=15
